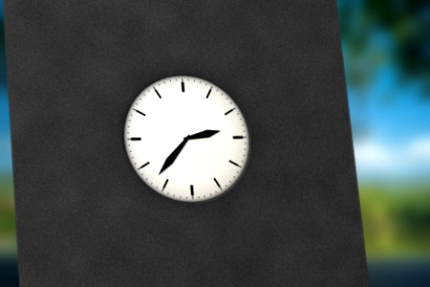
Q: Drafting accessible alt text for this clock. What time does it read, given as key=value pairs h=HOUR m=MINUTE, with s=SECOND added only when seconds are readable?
h=2 m=37
